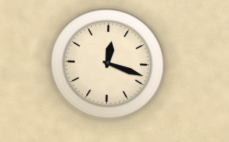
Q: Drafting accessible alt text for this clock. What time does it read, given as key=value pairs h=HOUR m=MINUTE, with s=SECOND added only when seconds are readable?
h=12 m=18
